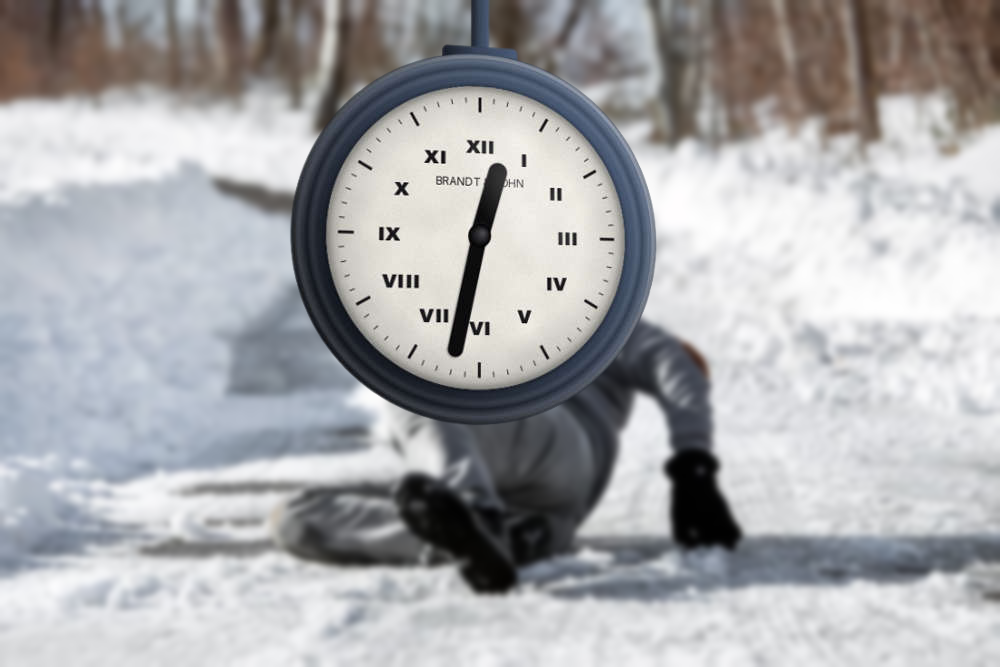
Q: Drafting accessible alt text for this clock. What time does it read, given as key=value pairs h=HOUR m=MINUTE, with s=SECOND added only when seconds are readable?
h=12 m=32
